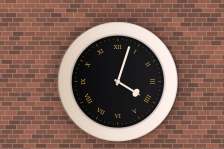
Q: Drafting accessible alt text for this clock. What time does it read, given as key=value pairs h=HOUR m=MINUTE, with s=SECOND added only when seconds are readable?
h=4 m=3
